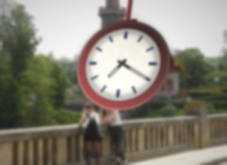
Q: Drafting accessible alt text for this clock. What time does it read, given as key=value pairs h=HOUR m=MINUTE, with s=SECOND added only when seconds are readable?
h=7 m=20
